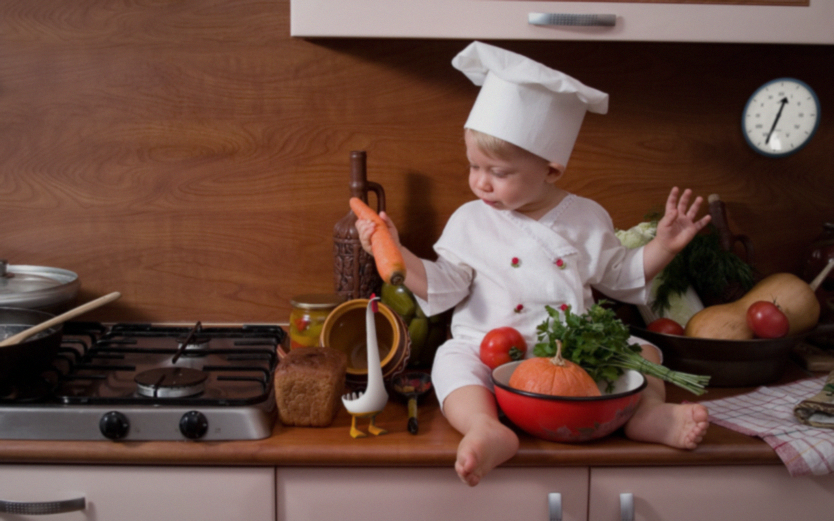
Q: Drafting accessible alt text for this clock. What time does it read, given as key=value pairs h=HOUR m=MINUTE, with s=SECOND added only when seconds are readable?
h=12 m=33
